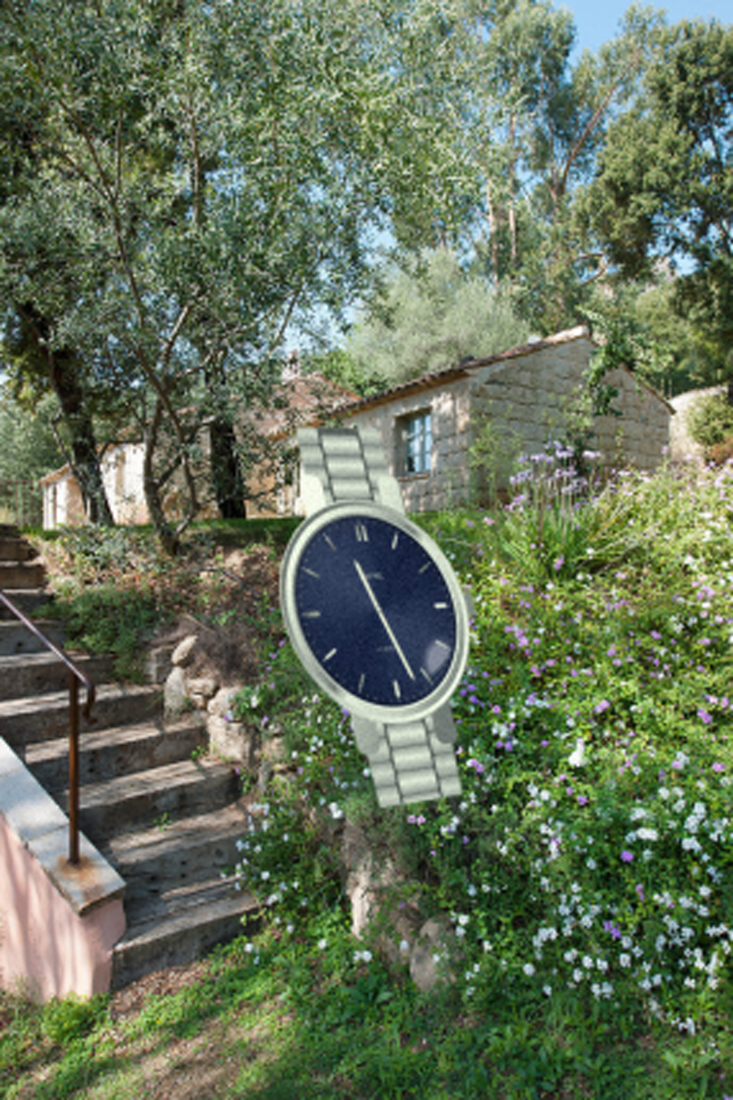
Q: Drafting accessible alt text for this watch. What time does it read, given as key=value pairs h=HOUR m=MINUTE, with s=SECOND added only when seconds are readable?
h=11 m=27
